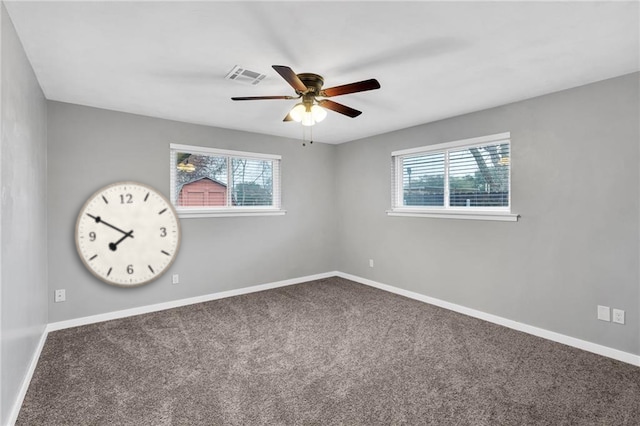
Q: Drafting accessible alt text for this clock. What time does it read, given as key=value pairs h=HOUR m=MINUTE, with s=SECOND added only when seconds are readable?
h=7 m=50
